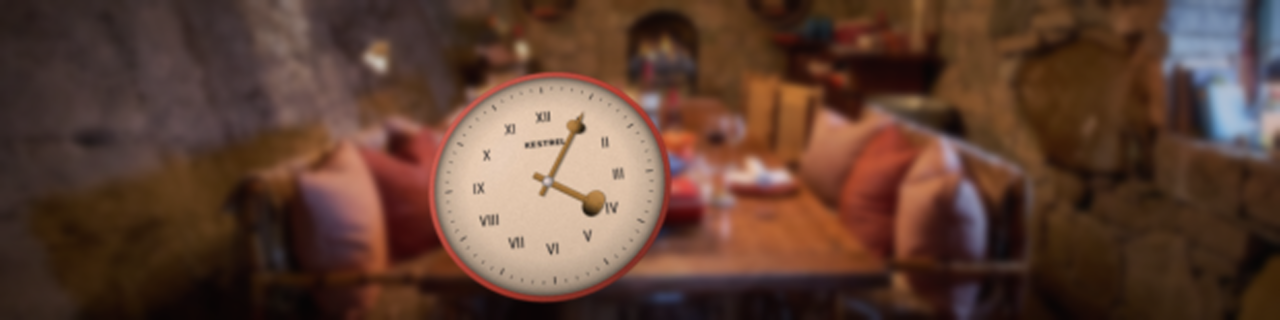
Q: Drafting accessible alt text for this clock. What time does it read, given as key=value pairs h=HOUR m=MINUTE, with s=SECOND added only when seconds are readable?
h=4 m=5
